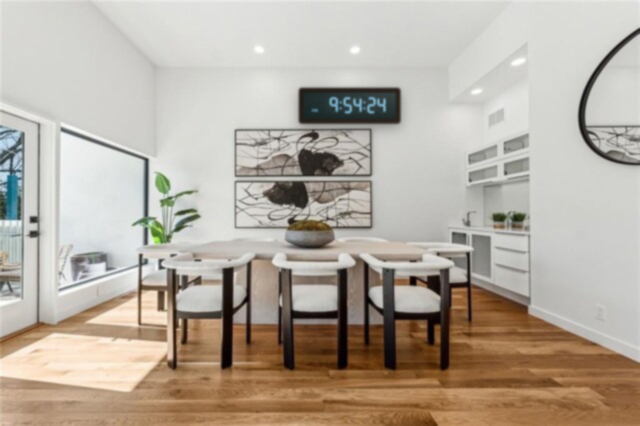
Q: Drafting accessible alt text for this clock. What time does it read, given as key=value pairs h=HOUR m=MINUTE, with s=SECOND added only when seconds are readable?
h=9 m=54 s=24
